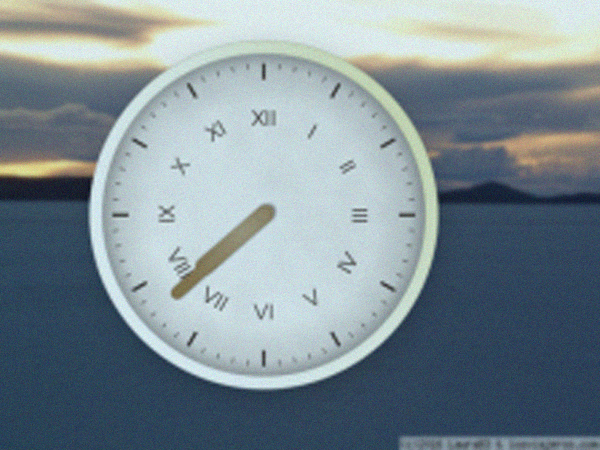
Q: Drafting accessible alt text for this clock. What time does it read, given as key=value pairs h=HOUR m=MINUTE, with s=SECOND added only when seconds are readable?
h=7 m=38
